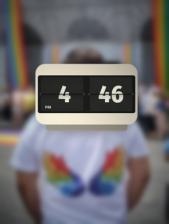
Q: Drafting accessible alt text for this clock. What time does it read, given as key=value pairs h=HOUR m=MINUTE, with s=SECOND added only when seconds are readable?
h=4 m=46
